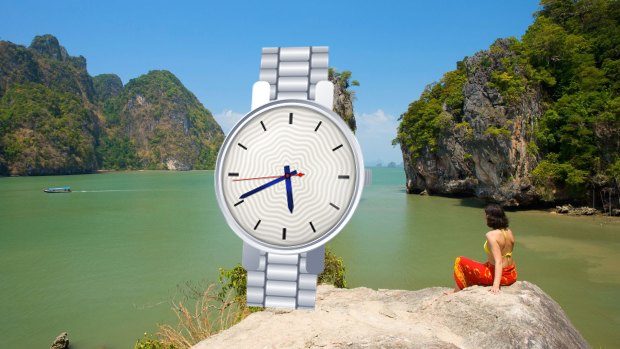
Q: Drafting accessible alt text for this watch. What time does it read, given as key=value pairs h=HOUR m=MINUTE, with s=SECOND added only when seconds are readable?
h=5 m=40 s=44
